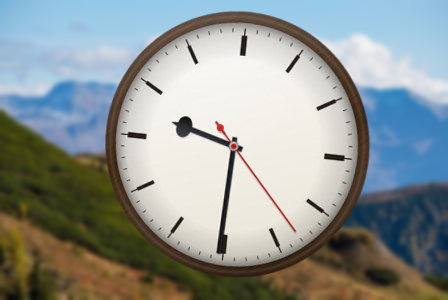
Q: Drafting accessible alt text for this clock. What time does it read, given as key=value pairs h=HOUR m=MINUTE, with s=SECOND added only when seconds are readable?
h=9 m=30 s=23
